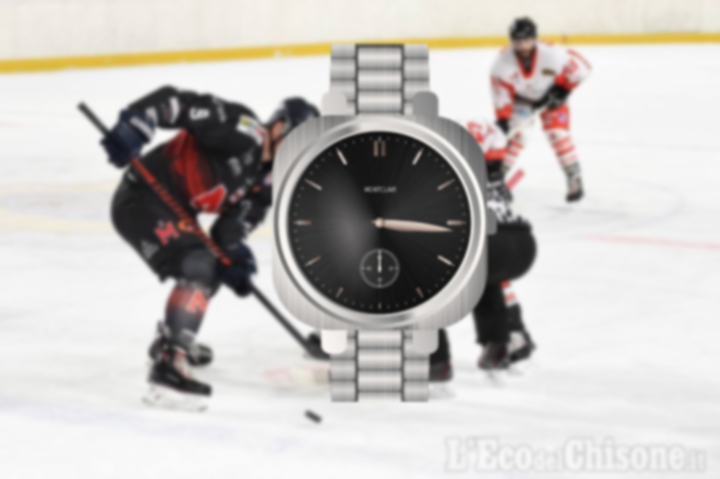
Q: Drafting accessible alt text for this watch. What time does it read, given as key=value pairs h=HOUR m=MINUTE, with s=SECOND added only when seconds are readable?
h=3 m=16
